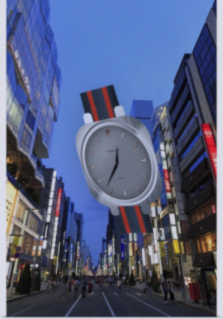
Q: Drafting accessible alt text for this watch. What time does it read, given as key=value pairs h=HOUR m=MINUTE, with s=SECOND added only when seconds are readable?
h=12 m=37
